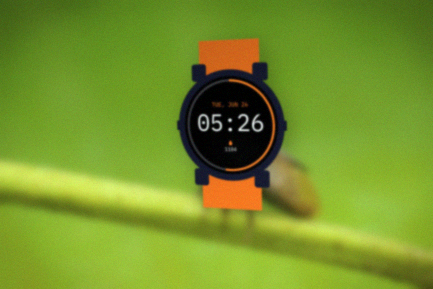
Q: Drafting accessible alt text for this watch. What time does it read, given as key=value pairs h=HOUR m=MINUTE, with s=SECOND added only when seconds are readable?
h=5 m=26
